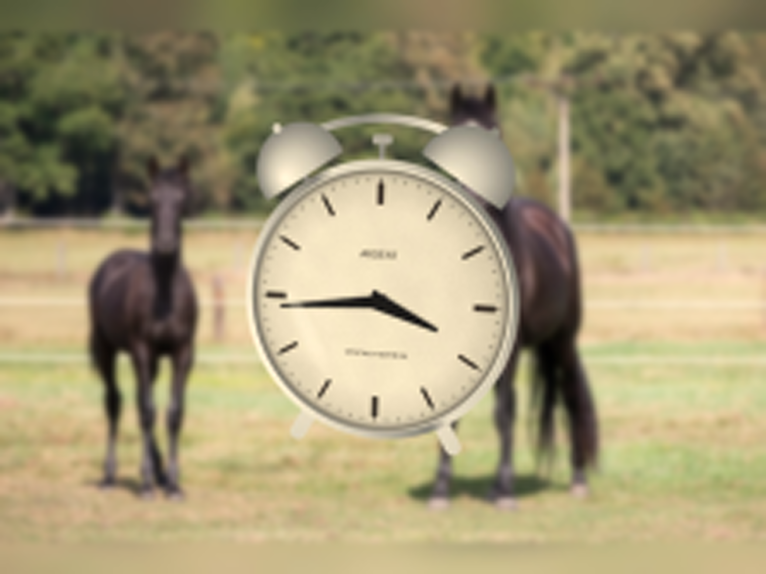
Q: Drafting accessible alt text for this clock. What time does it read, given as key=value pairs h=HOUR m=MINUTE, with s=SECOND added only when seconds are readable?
h=3 m=44
